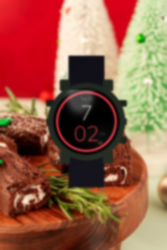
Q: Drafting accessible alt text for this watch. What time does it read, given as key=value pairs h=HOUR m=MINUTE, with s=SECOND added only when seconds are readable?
h=7 m=2
